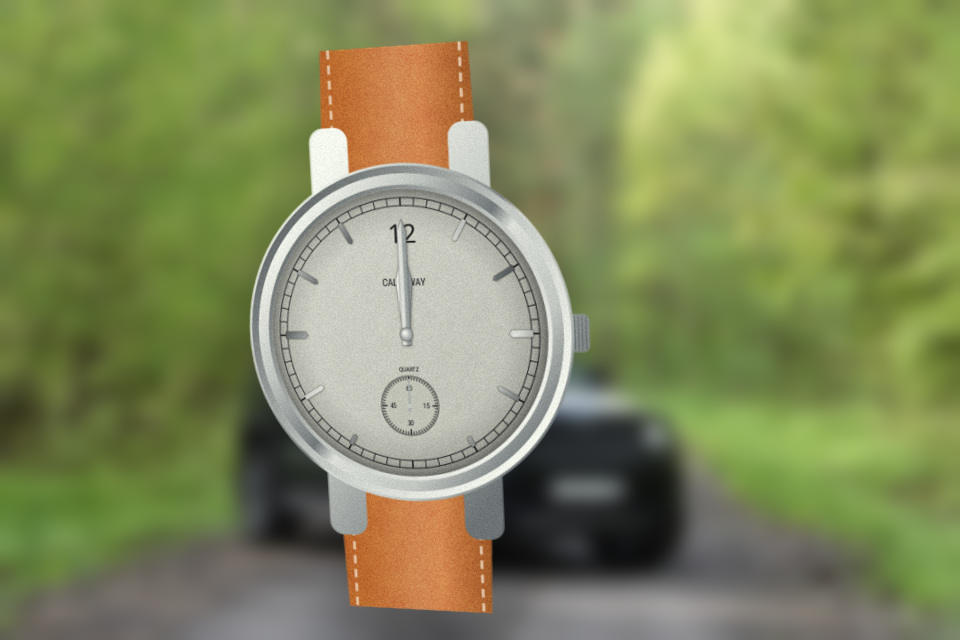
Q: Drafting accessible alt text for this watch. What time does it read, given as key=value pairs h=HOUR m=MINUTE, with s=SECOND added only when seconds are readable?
h=12 m=0
